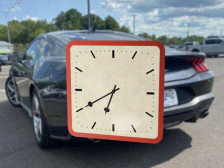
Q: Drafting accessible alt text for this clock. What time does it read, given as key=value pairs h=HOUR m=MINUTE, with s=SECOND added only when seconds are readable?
h=6 m=40
